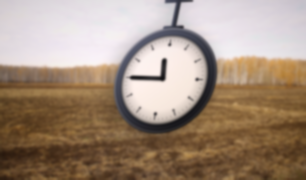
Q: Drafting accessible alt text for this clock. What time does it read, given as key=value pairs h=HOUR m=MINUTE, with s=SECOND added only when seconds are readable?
h=11 m=45
